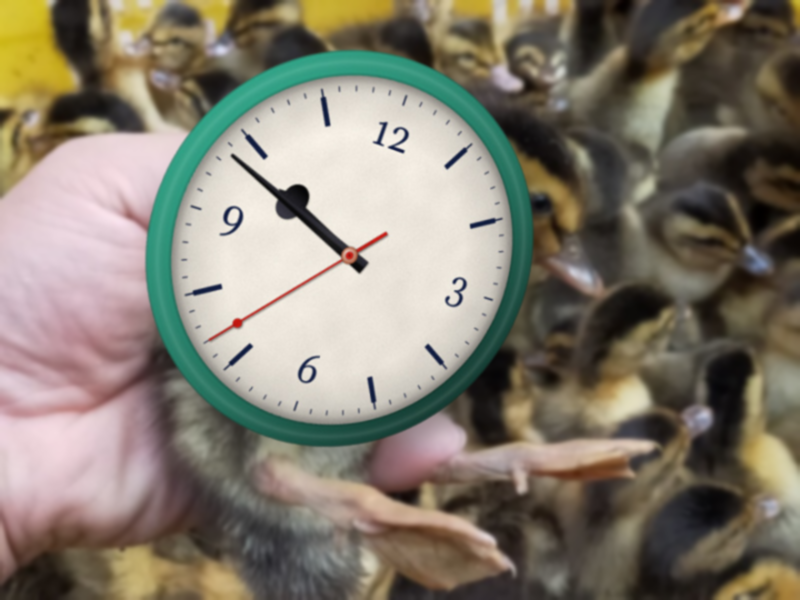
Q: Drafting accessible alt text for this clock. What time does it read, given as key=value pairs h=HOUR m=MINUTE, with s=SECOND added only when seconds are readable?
h=9 m=48 s=37
